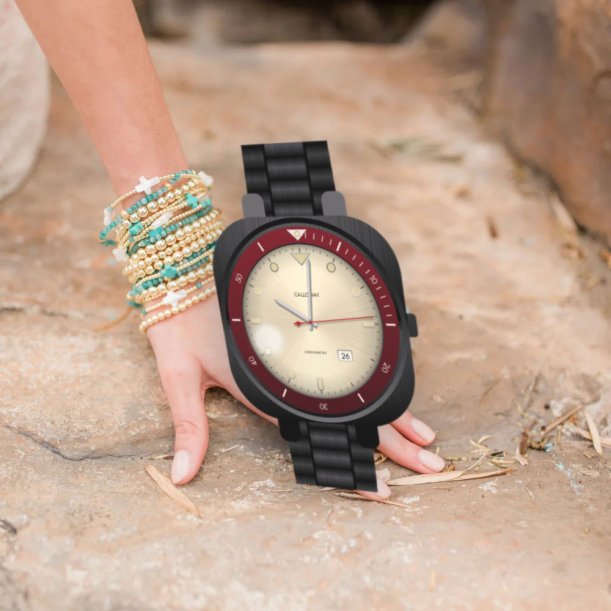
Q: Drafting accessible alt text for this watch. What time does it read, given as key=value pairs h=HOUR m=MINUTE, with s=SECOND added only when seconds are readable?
h=10 m=1 s=14
